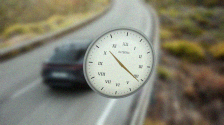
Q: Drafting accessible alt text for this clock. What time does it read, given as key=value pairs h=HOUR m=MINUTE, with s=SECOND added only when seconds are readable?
h=10 m=21
